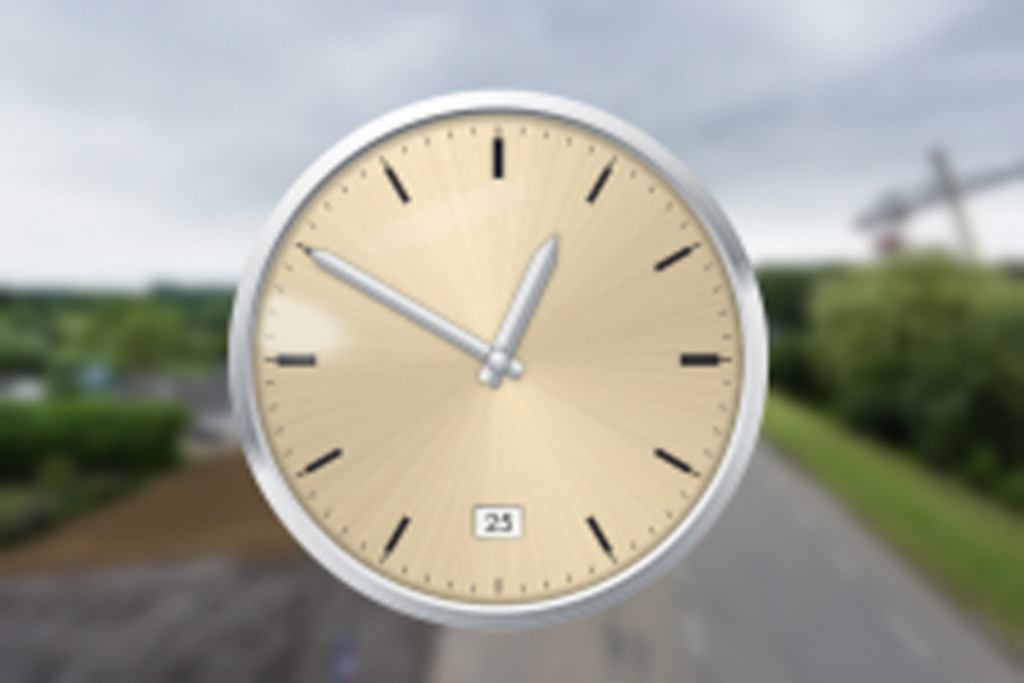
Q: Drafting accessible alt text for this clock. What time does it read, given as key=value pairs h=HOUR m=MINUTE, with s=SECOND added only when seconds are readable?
h=12 m=50
